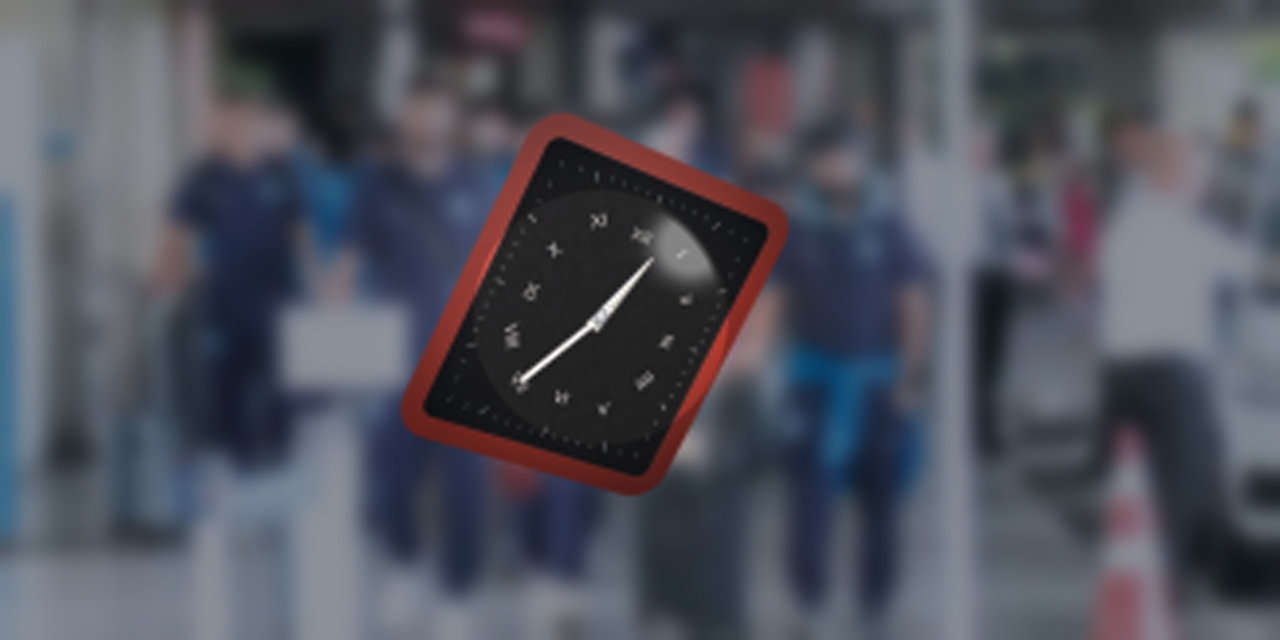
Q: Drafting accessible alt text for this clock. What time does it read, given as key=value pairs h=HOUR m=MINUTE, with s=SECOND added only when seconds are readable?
h=12 m=35
